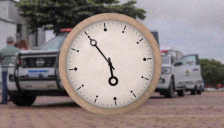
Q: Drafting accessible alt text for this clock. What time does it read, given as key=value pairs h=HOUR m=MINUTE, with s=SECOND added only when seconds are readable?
h=5 m=55
